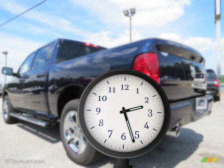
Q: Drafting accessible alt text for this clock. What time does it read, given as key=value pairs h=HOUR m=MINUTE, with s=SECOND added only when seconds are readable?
h=2 m=27
